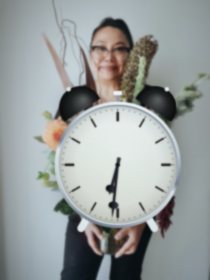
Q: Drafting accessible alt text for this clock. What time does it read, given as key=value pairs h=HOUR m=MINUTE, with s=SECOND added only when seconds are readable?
h=6 m=31
